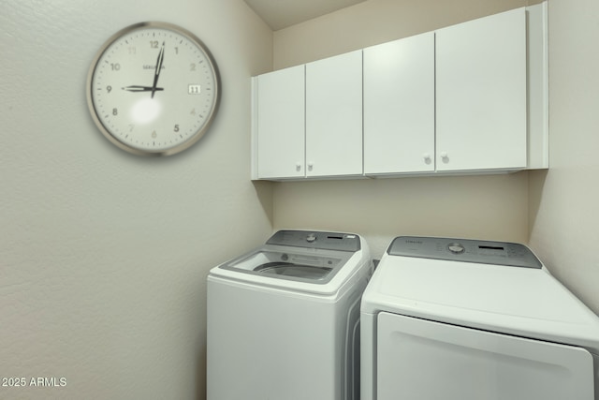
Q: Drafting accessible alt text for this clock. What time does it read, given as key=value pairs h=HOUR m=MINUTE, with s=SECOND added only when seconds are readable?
h=9 m=2
